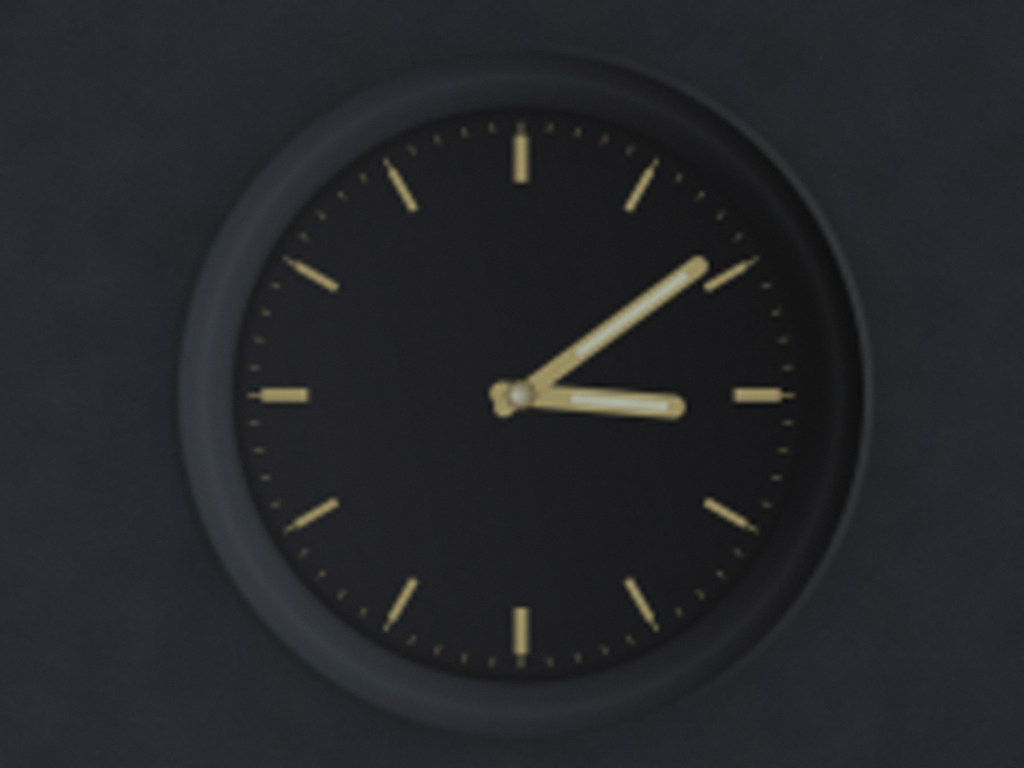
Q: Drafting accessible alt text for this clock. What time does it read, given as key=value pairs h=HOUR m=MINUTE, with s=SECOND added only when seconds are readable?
h=3 m=9
